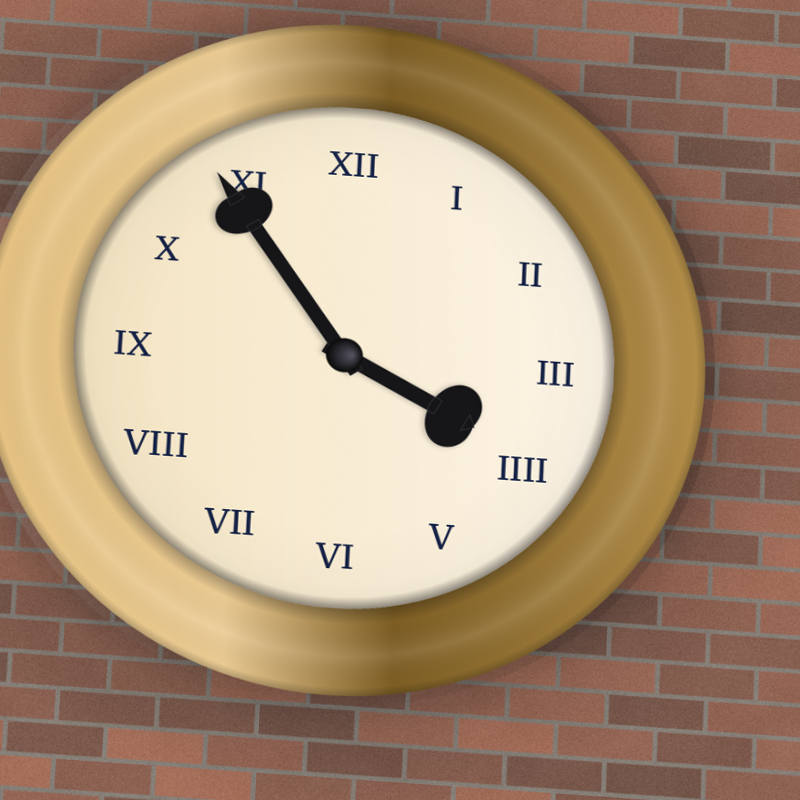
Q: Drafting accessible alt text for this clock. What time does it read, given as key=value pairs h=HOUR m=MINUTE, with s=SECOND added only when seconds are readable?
h=3 m=54
